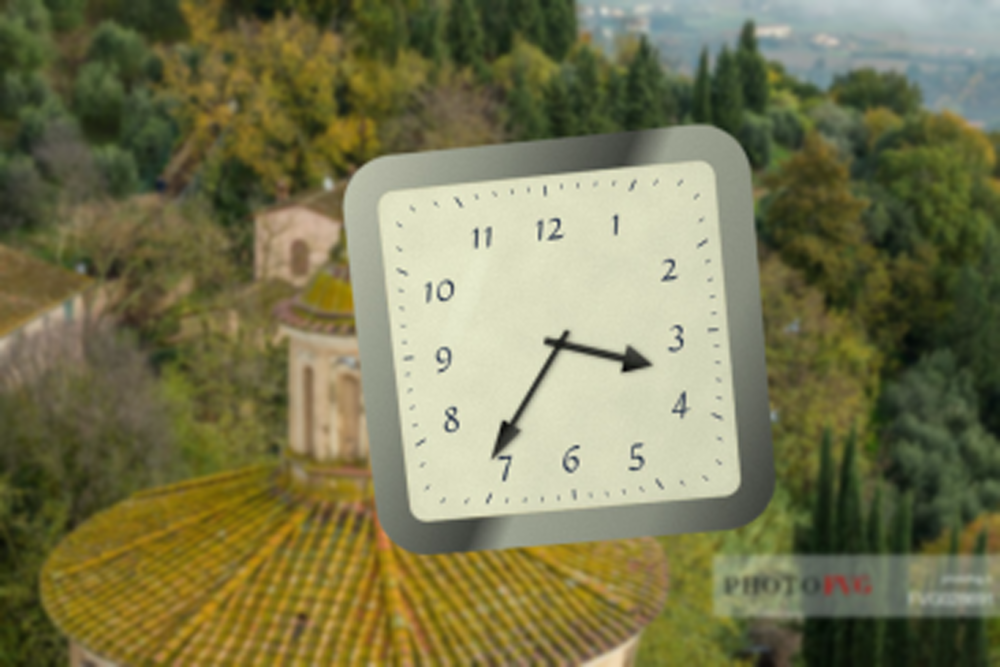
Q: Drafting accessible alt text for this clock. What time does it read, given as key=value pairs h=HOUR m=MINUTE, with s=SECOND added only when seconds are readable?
h=3 m=36
